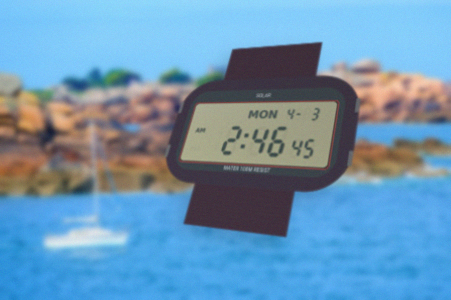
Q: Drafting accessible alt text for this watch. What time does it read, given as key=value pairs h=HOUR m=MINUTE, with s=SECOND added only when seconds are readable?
h=2 m=46 s=45
